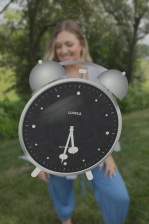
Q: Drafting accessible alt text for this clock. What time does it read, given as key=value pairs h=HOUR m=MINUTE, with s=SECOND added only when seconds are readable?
h=5 m=31
